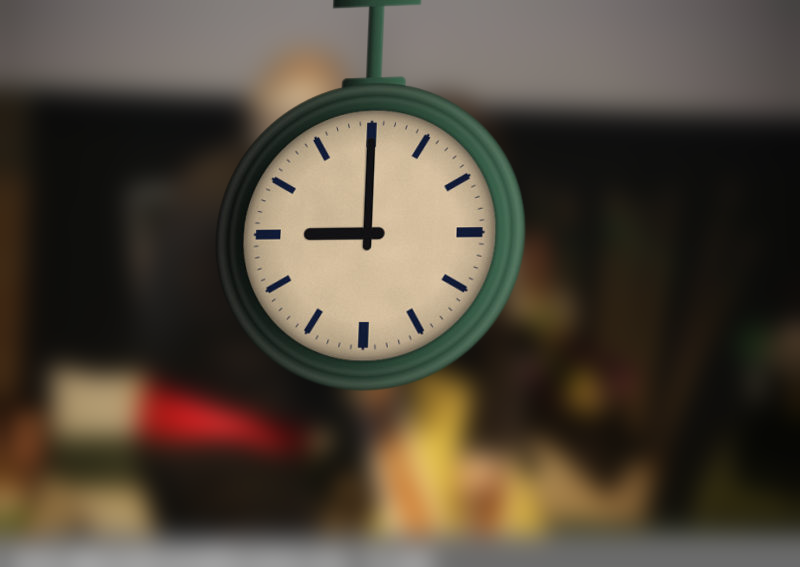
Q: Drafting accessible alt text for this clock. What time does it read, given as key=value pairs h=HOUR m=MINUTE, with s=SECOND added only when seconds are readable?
h=9 m=0
